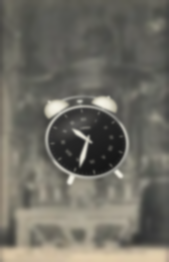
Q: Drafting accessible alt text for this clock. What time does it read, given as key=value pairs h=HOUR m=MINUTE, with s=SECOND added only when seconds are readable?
h=10 m=34
